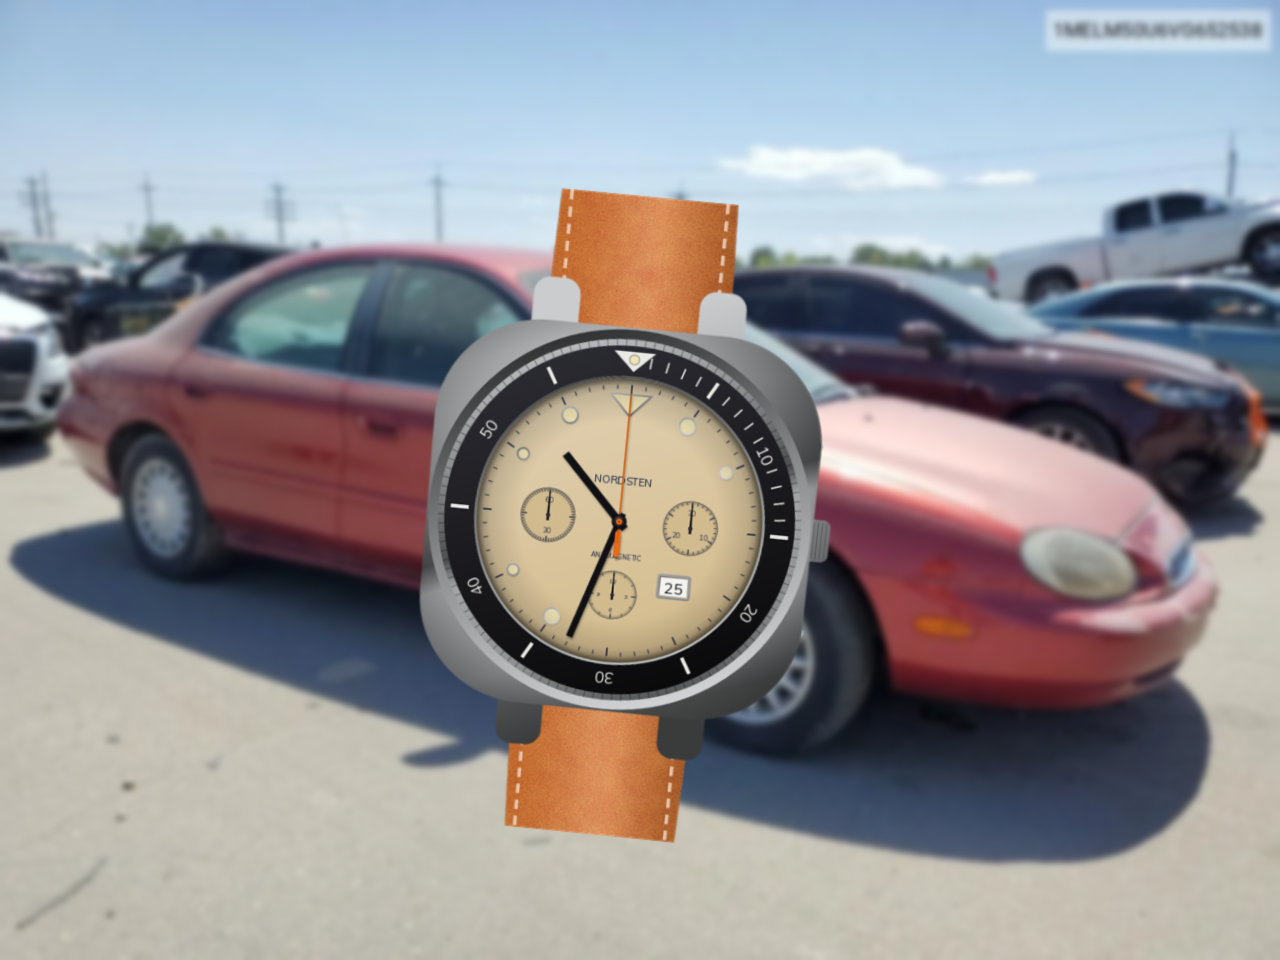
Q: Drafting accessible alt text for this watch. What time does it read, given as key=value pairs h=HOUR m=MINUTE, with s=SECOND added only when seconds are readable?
h=10 m=33
